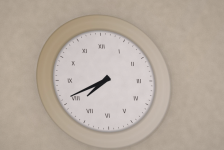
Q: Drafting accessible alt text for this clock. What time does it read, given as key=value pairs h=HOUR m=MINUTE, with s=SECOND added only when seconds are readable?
h=7 m=41
